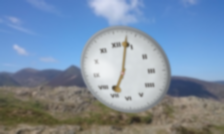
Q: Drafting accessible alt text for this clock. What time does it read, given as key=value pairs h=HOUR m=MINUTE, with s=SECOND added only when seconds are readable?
h=7 m=3
